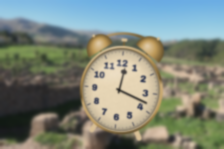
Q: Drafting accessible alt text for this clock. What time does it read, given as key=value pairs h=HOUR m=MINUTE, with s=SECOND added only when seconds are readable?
h=12 m=18
